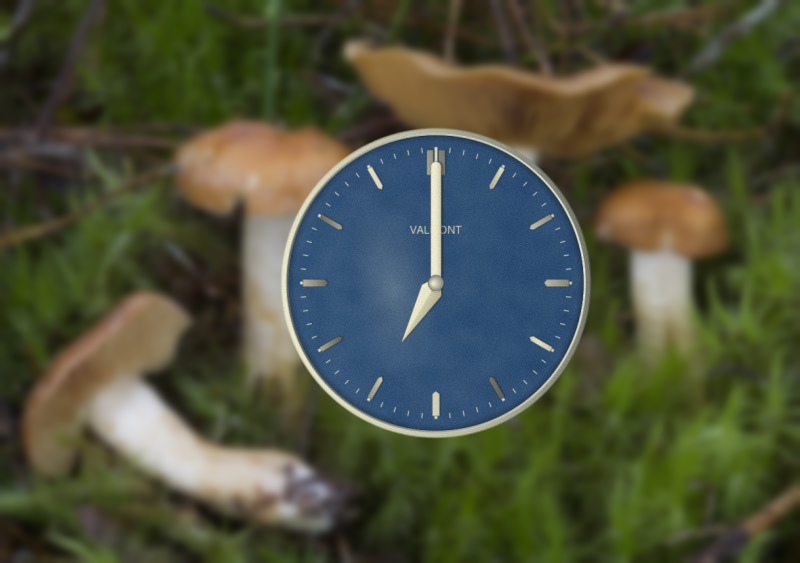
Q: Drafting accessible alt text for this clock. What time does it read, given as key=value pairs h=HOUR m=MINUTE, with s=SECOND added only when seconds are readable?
h=7 m=0
